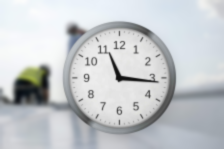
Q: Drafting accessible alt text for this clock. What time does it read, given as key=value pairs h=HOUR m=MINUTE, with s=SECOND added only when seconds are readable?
h=11 m=16
